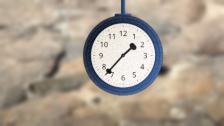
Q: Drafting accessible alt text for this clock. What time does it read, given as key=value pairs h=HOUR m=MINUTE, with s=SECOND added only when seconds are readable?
h=1 m=37
